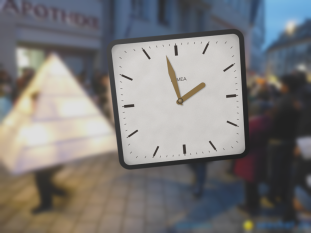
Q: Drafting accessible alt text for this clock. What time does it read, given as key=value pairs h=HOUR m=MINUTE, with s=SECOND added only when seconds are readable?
h=1 m=58
